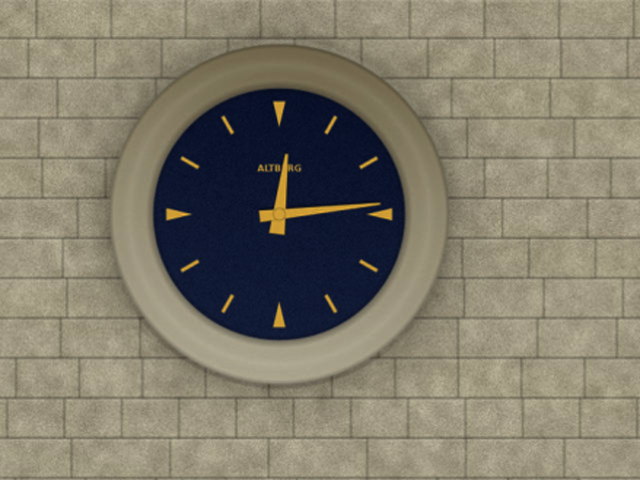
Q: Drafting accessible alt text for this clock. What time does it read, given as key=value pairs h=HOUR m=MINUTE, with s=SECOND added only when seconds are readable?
h=12 m=14
